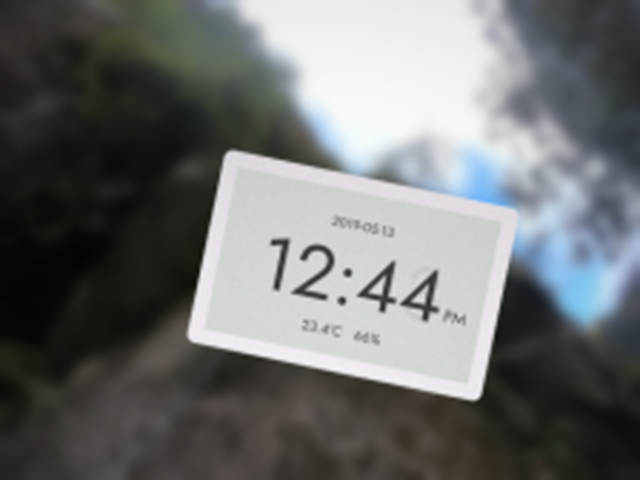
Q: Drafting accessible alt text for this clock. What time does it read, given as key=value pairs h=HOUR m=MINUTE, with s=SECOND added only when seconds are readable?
h=12 m=44
